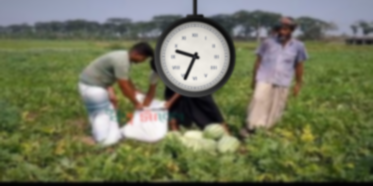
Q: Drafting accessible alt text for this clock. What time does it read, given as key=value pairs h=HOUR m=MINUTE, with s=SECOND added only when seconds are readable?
h=9 m=34
